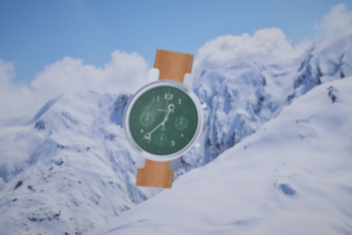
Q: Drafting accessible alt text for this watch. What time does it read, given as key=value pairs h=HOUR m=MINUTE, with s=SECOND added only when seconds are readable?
h=12 m=37
